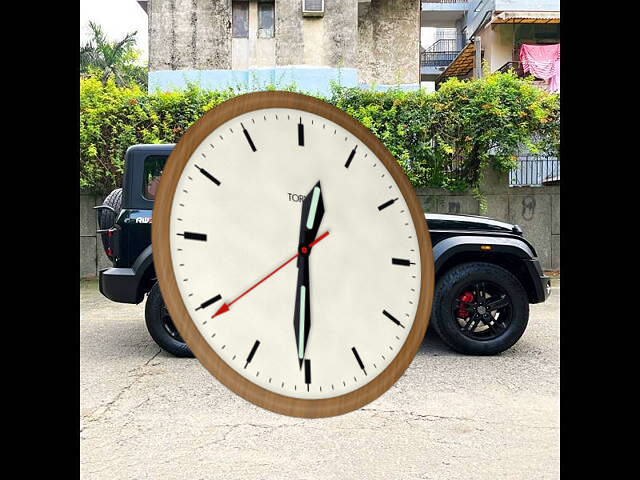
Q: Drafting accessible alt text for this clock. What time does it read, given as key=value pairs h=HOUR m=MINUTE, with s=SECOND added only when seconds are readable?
h=12 m=30 s=39
